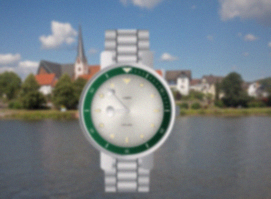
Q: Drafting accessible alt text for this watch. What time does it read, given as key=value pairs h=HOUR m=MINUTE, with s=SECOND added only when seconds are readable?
h=8 m=53
